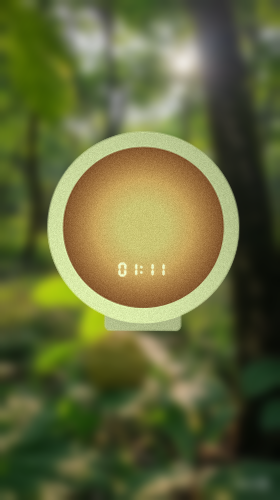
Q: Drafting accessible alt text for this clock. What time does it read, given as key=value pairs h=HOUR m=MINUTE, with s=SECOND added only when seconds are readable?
h=1 m=11
